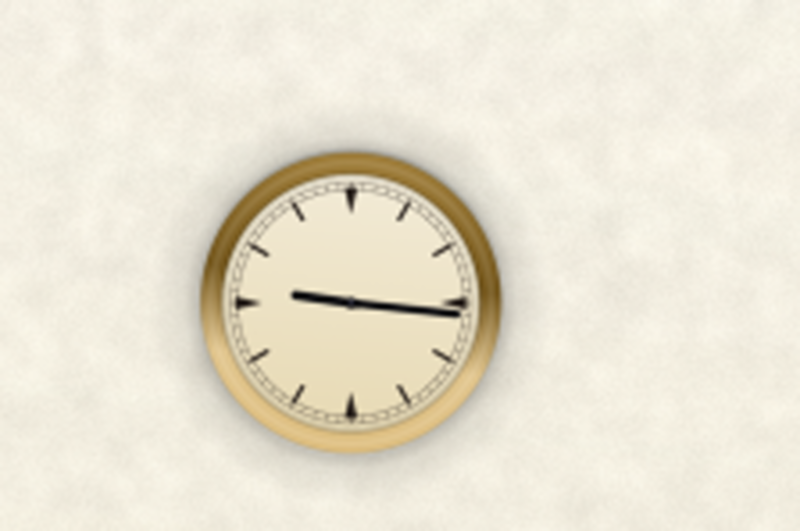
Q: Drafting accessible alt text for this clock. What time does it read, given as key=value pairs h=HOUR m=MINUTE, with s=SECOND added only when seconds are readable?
h=9 m=16
